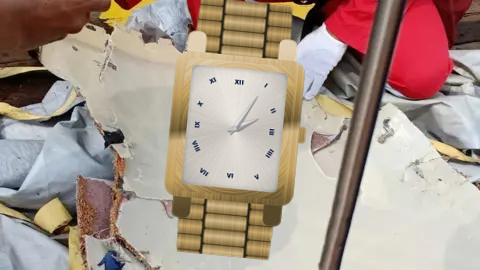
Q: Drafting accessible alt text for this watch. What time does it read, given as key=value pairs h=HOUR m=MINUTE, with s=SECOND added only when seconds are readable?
h=2 m=5
